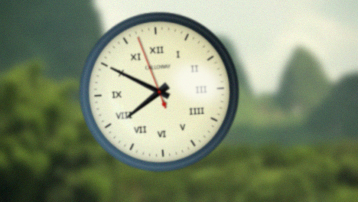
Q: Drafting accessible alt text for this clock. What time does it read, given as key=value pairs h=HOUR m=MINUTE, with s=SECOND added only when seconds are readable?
h=7 m=49 s=57
